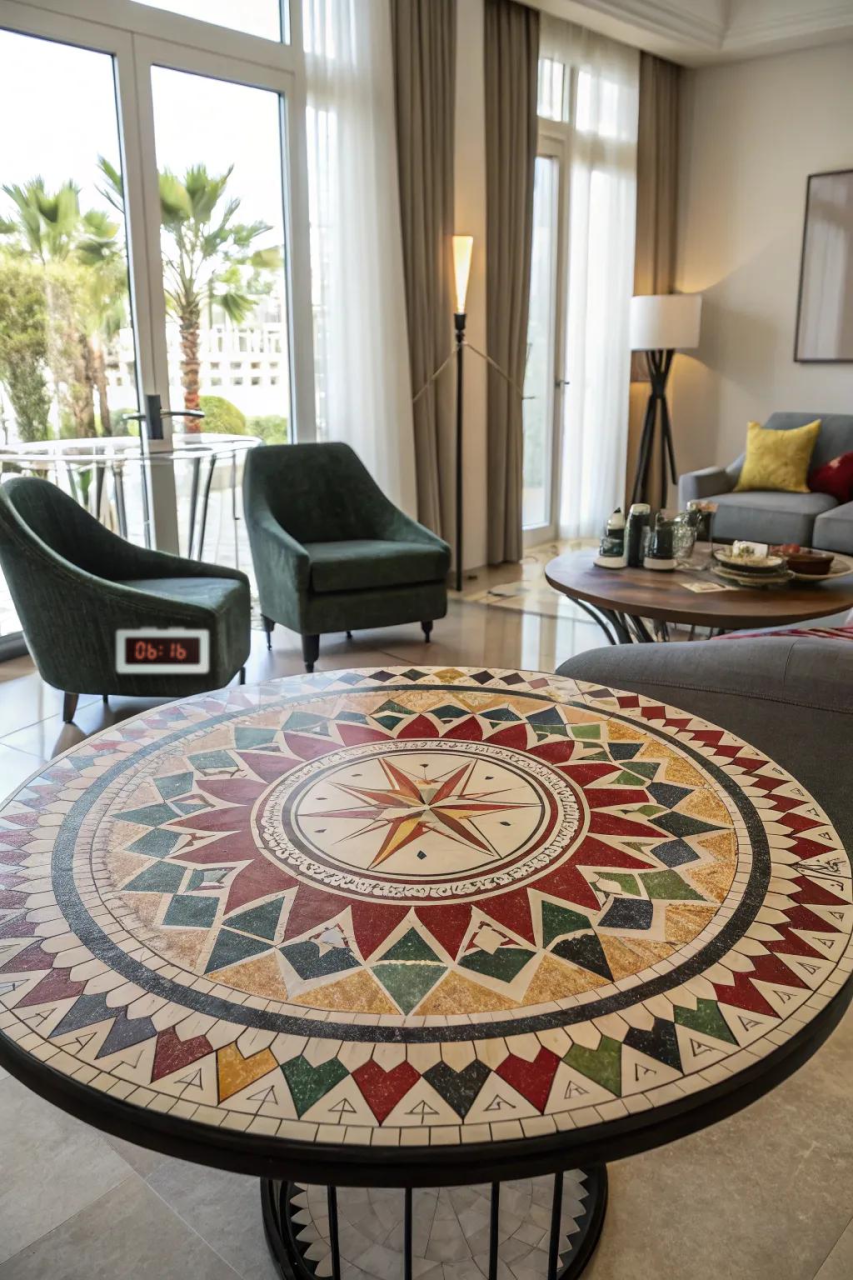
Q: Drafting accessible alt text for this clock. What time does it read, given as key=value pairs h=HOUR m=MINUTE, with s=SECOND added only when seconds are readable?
h=6 m=16
